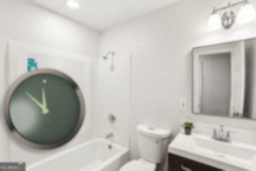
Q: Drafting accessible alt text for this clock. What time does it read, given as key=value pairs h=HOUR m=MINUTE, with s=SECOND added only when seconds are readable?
h=11 m=52
